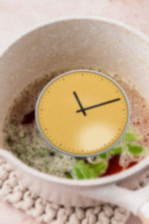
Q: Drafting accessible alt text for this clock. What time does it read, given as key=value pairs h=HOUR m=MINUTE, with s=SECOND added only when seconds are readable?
h=11 m=12
